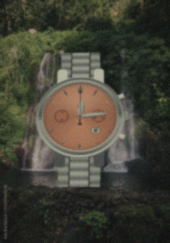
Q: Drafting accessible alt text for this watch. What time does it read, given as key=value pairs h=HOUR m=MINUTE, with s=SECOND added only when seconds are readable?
h=12 m=14
